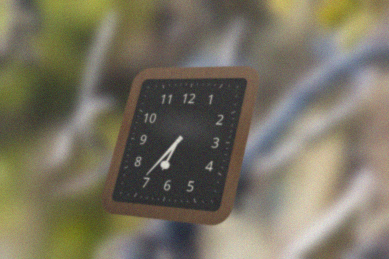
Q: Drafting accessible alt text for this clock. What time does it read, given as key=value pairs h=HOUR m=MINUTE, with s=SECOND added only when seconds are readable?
h=6 m=36
